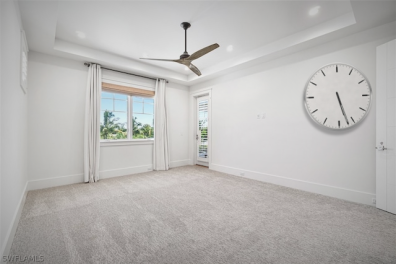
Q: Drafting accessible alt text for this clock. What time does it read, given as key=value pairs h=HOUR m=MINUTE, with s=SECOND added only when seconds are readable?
h=5 m=27
